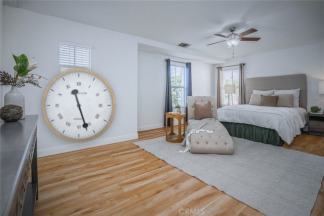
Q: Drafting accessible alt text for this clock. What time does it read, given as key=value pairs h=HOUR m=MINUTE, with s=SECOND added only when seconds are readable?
h=11 m=27
